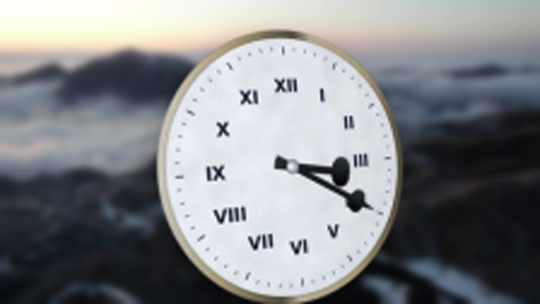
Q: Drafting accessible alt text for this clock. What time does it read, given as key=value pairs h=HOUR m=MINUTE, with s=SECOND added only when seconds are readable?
h=3 m=20
